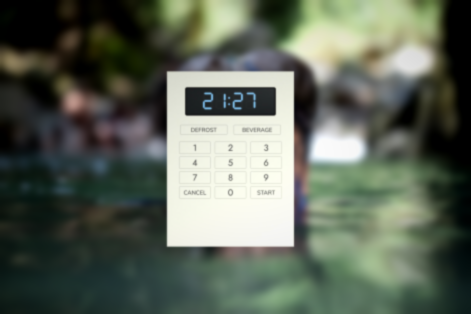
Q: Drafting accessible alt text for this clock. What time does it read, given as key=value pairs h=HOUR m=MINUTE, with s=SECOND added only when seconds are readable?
h=21 m=27
